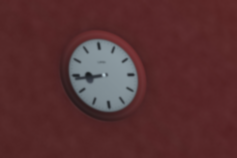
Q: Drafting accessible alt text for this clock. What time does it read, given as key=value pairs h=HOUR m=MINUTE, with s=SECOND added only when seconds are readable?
h=8 m=44
